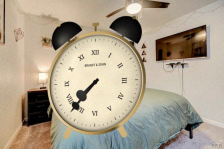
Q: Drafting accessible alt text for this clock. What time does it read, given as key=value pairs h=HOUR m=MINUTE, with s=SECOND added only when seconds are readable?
h=7 m=37
